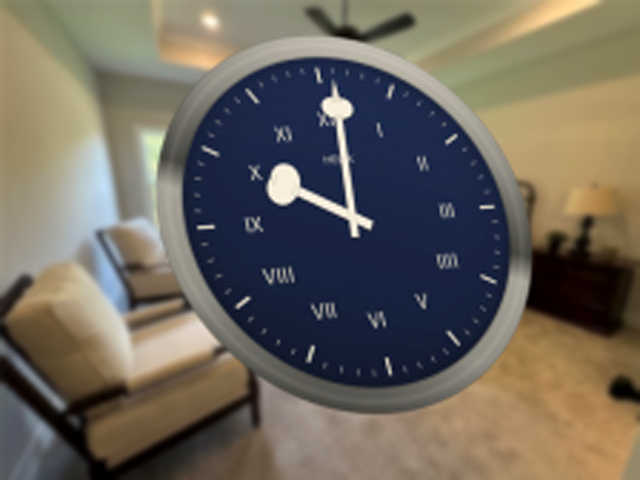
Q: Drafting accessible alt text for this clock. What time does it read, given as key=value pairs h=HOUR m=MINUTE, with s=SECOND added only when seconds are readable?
h=10 m=1
